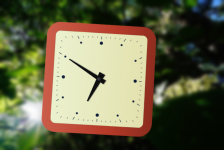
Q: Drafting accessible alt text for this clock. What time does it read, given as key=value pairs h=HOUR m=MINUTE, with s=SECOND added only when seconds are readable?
h=6 m=50
